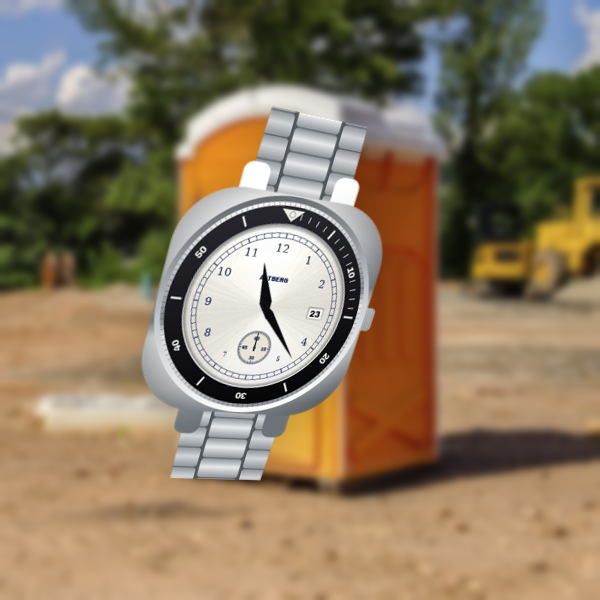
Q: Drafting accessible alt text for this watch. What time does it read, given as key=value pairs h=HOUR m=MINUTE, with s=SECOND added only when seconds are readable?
h=11 m=23
